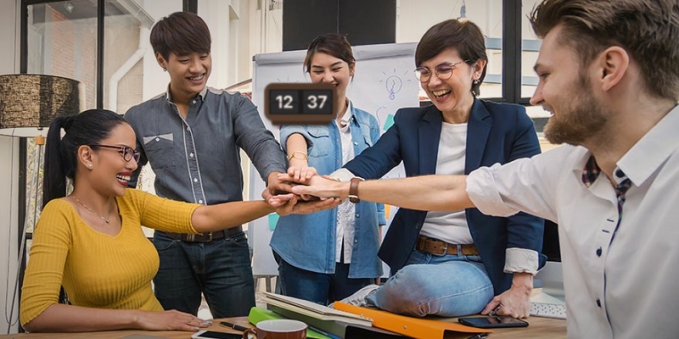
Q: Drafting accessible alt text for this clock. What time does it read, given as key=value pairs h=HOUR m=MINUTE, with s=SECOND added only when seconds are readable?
h=12 m=37
